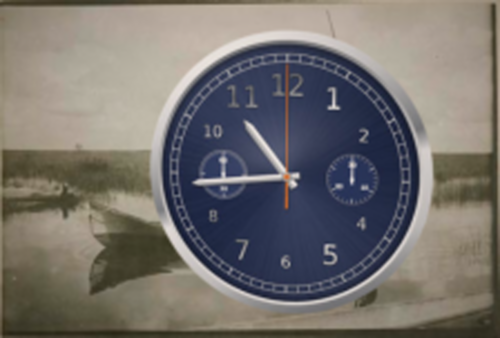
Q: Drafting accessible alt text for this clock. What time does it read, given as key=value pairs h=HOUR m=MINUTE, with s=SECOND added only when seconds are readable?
h=10 m=44
